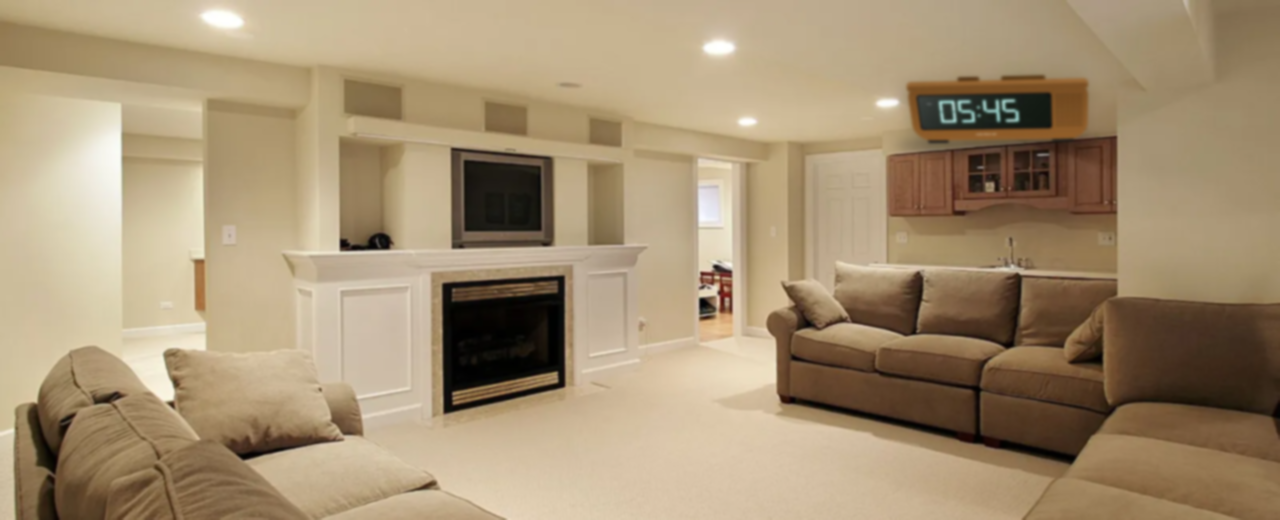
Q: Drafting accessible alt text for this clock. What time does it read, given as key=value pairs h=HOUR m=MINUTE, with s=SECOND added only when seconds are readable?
h=5 m=45
